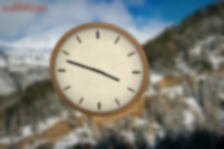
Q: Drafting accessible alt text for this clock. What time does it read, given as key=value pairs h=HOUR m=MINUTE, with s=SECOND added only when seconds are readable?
h=3 m=48
